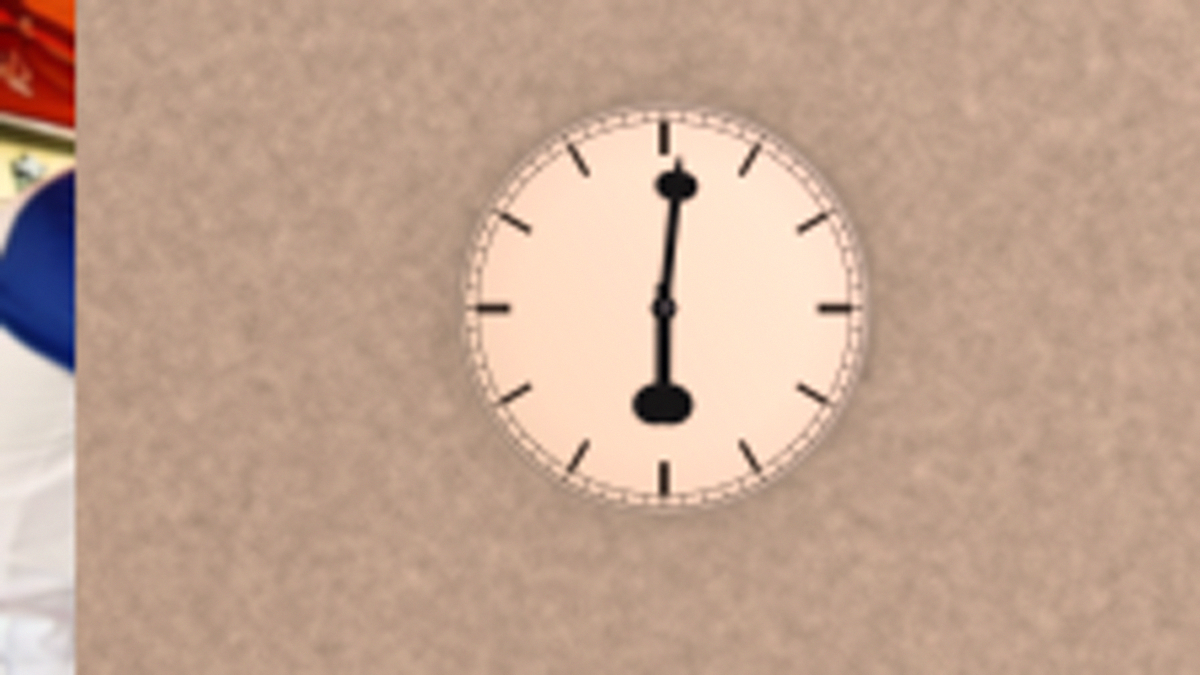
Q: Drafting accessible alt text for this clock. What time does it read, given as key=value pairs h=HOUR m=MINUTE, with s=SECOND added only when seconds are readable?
h=6 m=1
